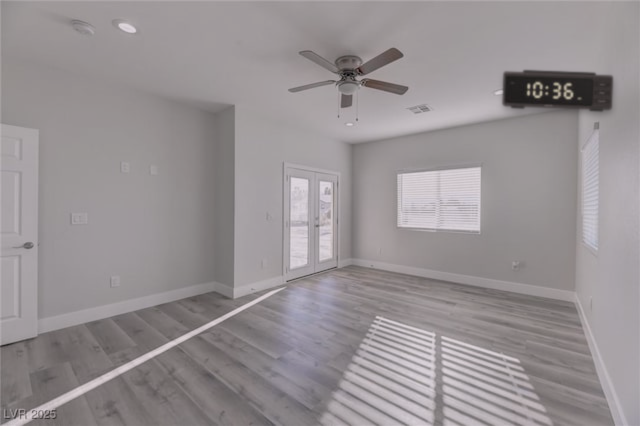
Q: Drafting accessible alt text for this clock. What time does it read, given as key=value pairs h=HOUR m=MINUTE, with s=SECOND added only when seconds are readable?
h=10 m=36
